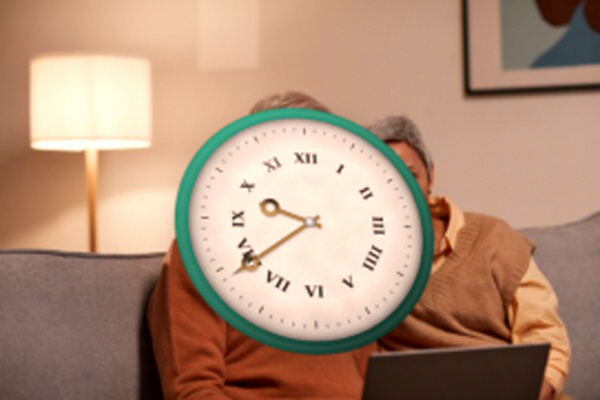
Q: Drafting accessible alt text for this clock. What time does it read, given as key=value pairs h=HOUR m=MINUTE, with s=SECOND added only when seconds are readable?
h=9 m=39
